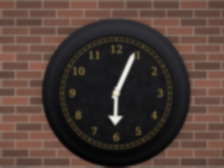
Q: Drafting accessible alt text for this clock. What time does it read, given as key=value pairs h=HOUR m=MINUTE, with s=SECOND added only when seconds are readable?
h=6 m=4
